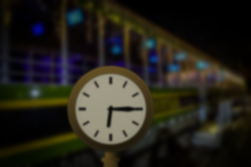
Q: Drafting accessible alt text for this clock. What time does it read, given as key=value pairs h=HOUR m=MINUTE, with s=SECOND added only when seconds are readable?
h=6 m=15
